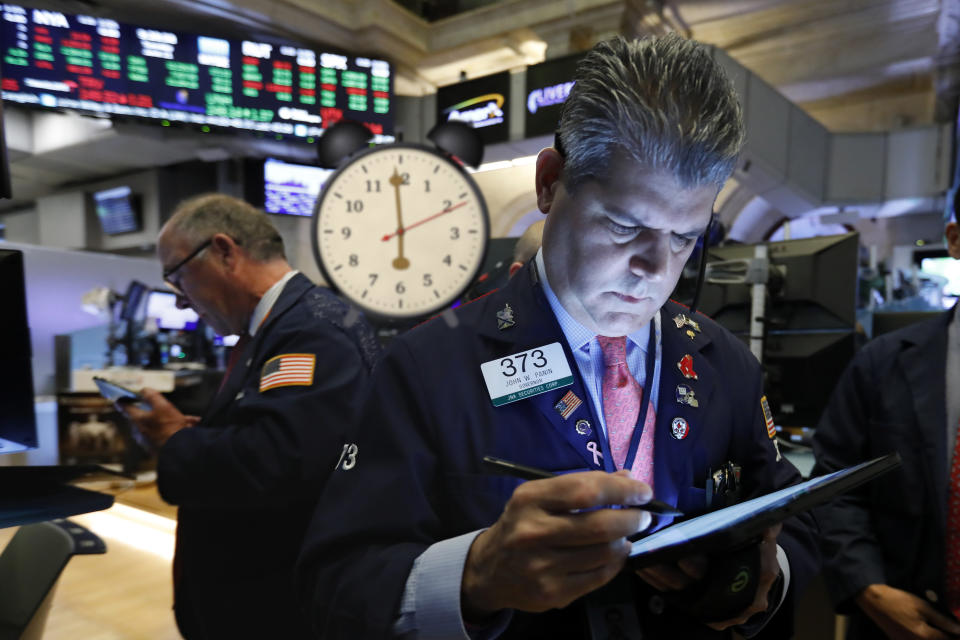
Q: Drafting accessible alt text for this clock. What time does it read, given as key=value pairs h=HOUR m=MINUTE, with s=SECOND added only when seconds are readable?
h=5 m=59 s=11
